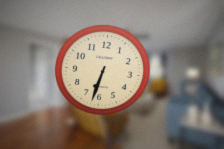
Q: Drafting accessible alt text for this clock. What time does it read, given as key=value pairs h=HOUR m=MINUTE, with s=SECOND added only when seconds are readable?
h=6 m=32
